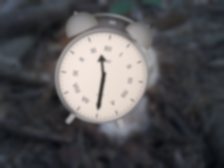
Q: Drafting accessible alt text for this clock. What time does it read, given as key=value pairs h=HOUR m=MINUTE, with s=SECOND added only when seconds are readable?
h=11 m=30
